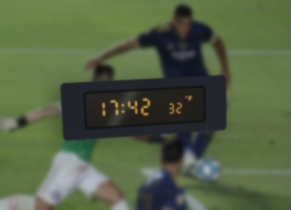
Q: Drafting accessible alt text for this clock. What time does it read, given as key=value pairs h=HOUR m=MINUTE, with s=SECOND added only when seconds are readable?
h=17 m=42
